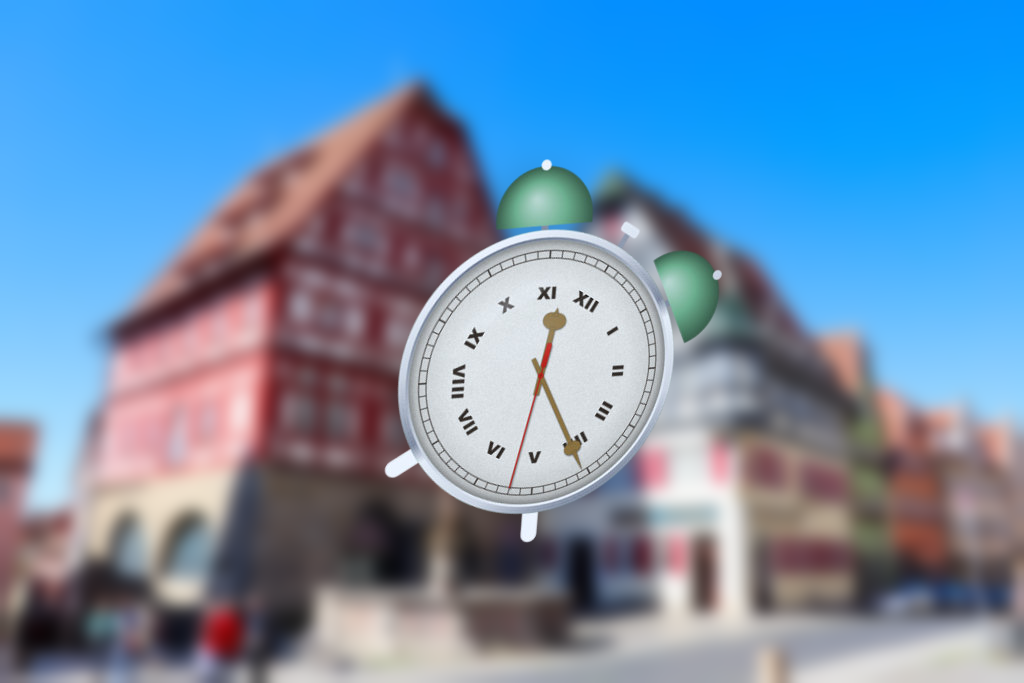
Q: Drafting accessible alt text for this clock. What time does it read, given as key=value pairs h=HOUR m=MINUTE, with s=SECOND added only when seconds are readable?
h=11 m=20 s=27
